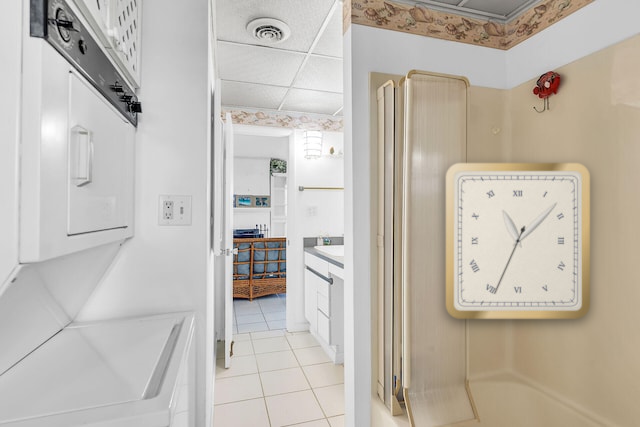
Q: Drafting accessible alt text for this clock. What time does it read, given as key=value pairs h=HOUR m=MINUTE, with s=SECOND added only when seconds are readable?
h=11 m=7 s=34
